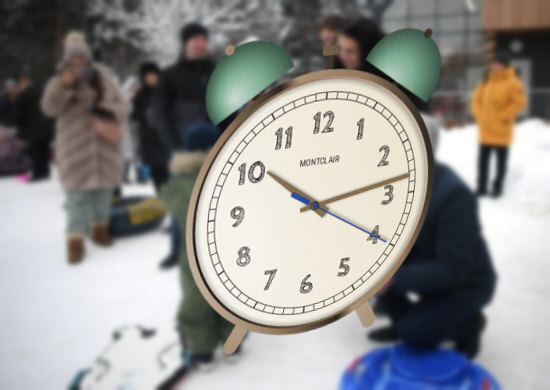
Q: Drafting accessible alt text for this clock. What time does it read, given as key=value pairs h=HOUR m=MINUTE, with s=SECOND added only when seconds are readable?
h=10 m=13 s=20
